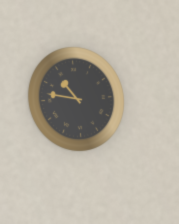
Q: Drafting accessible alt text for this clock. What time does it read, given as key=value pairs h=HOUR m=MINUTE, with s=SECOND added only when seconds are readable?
h=10 m=47
